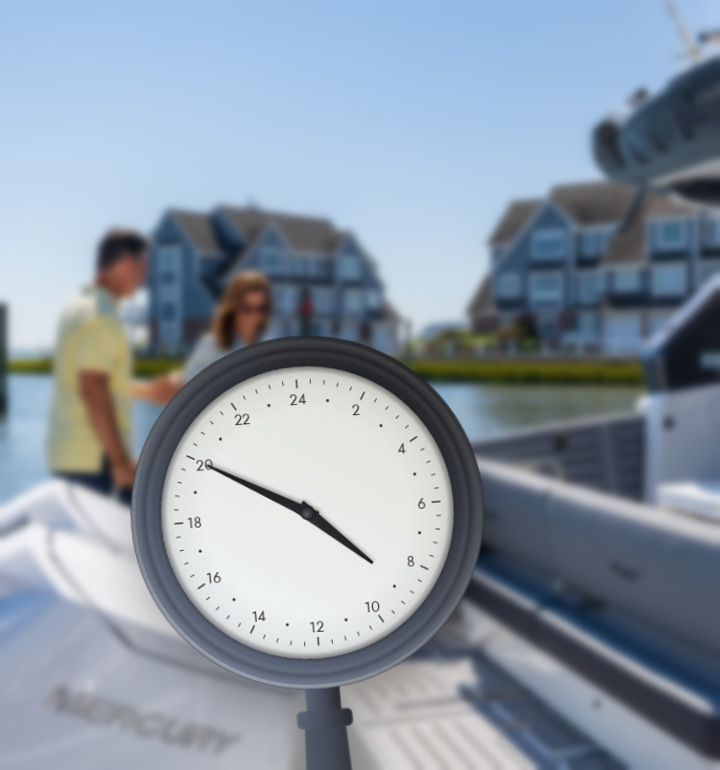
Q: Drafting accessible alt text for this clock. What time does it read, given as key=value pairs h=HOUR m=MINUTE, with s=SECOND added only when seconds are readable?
h=8 m=50
